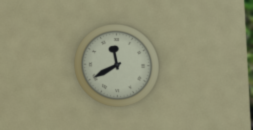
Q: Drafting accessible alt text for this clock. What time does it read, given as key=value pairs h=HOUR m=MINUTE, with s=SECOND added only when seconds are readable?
h=11 m=40
